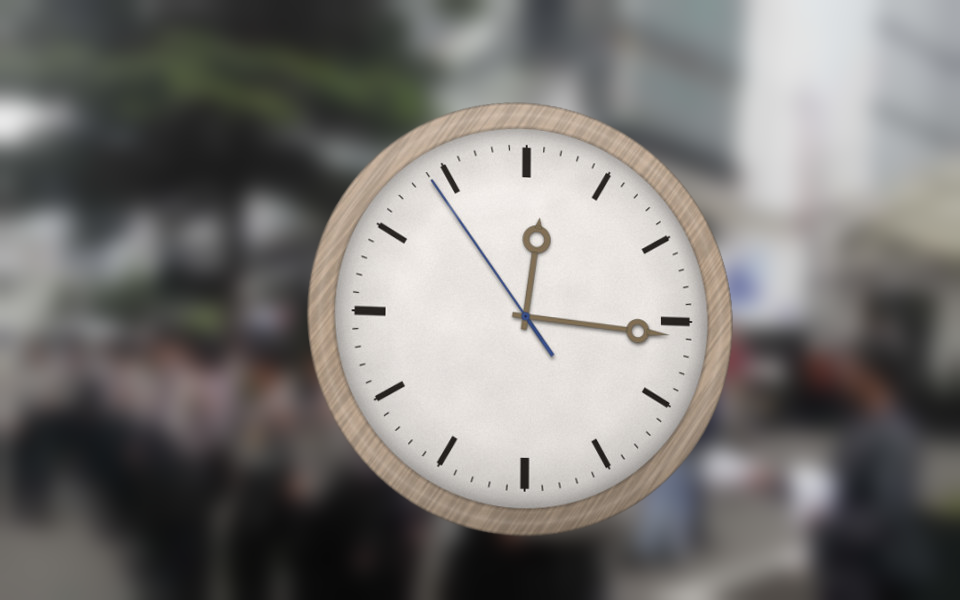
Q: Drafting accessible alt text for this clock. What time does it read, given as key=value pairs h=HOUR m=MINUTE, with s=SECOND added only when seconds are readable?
h=12 m=15 s=54
